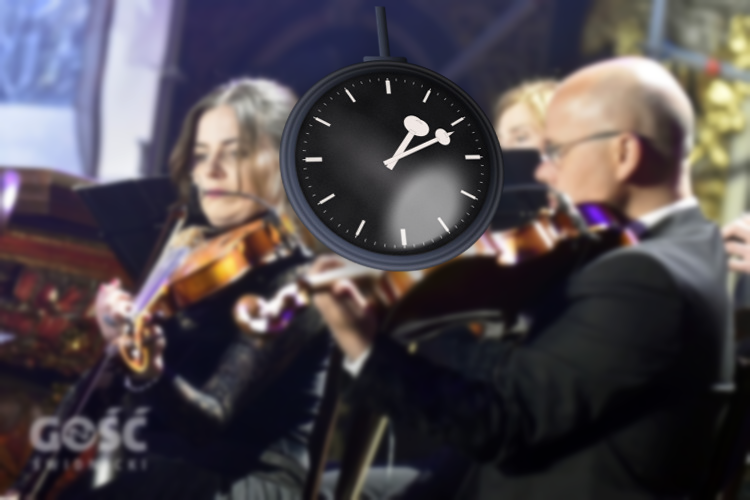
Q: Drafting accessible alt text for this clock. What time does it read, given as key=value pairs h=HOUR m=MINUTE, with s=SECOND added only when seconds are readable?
h=1 m=11
